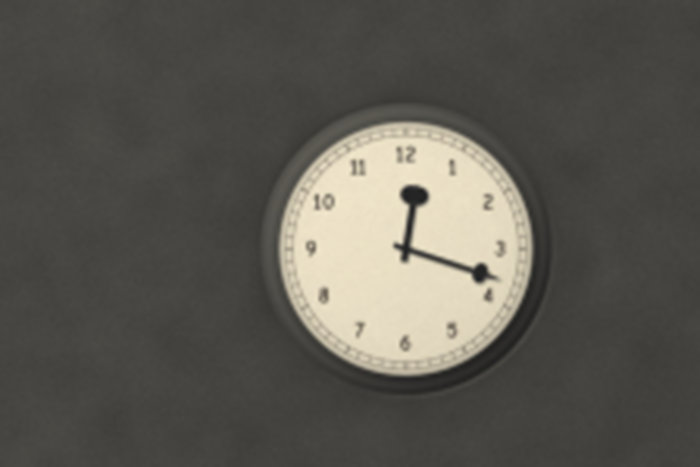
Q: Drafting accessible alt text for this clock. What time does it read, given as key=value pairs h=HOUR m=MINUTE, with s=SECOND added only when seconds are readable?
h=12 m=18
